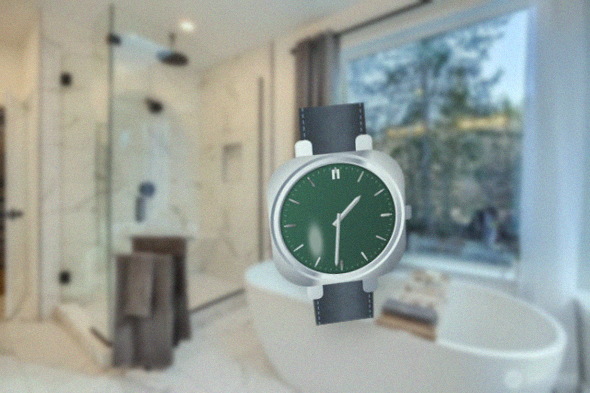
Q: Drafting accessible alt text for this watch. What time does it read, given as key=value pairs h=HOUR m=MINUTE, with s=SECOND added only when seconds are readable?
h=1 m=31
